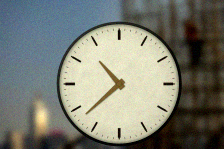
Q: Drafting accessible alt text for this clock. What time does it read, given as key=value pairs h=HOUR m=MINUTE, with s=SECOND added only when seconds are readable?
h=10 m=38
